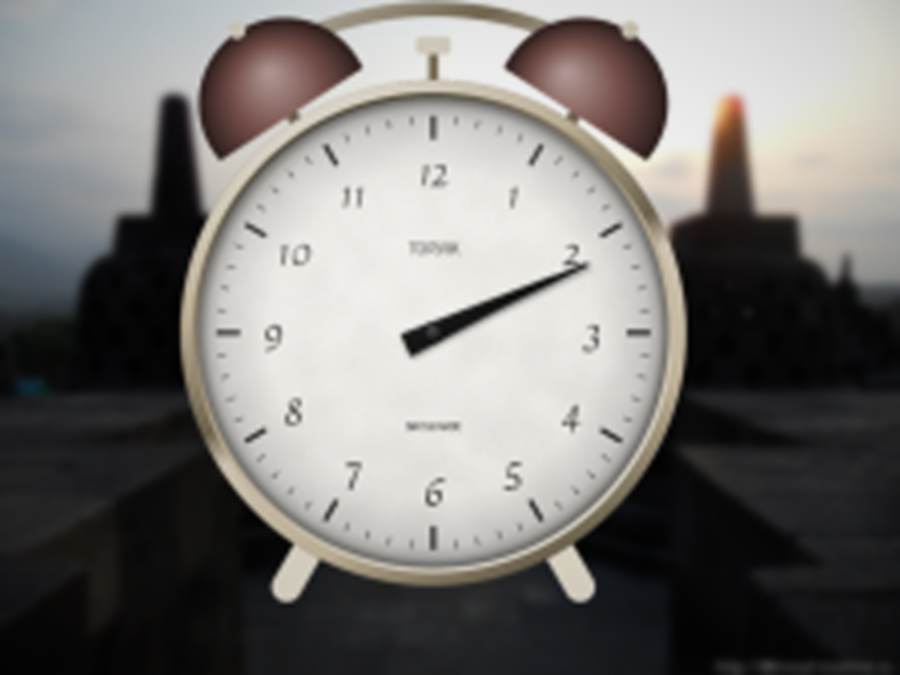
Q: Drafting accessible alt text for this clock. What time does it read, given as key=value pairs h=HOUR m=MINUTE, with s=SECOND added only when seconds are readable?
h=2 m=11
